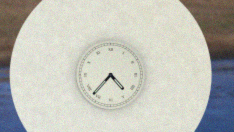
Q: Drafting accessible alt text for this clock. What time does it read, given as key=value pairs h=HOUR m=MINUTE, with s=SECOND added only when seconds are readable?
h=4 m=37
